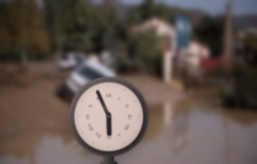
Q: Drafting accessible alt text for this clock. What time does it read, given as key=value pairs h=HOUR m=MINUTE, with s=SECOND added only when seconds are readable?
h=5 m=56
